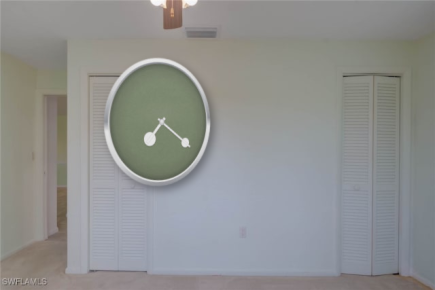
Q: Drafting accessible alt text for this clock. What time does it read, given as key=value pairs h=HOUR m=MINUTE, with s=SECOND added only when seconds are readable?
h=7 m=21
